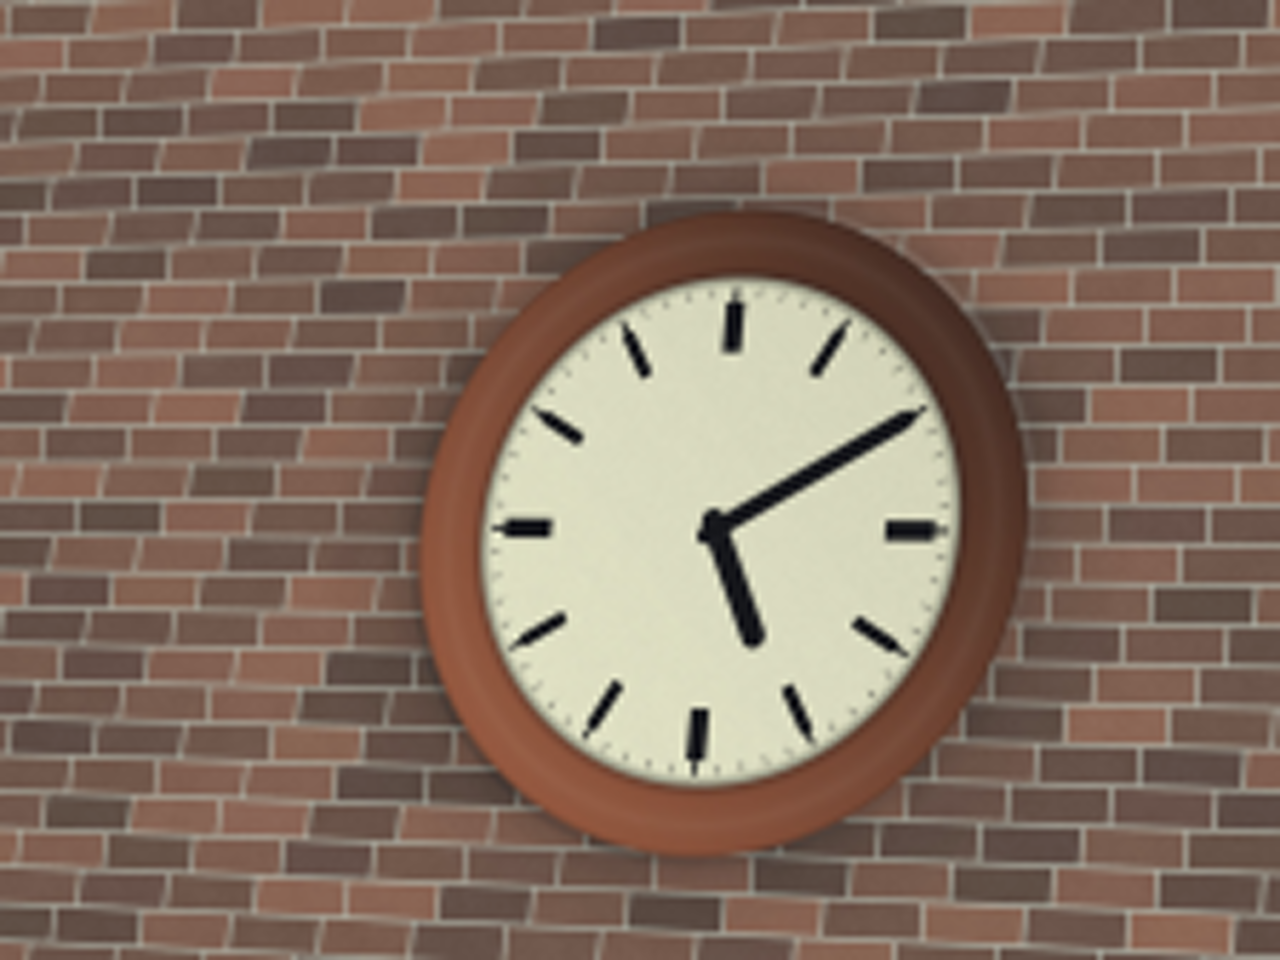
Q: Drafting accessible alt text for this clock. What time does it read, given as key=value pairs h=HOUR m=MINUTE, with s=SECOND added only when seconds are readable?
h=5 m=10
